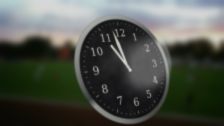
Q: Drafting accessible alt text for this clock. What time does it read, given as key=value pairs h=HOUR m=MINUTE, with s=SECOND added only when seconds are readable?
h=10 m=58
